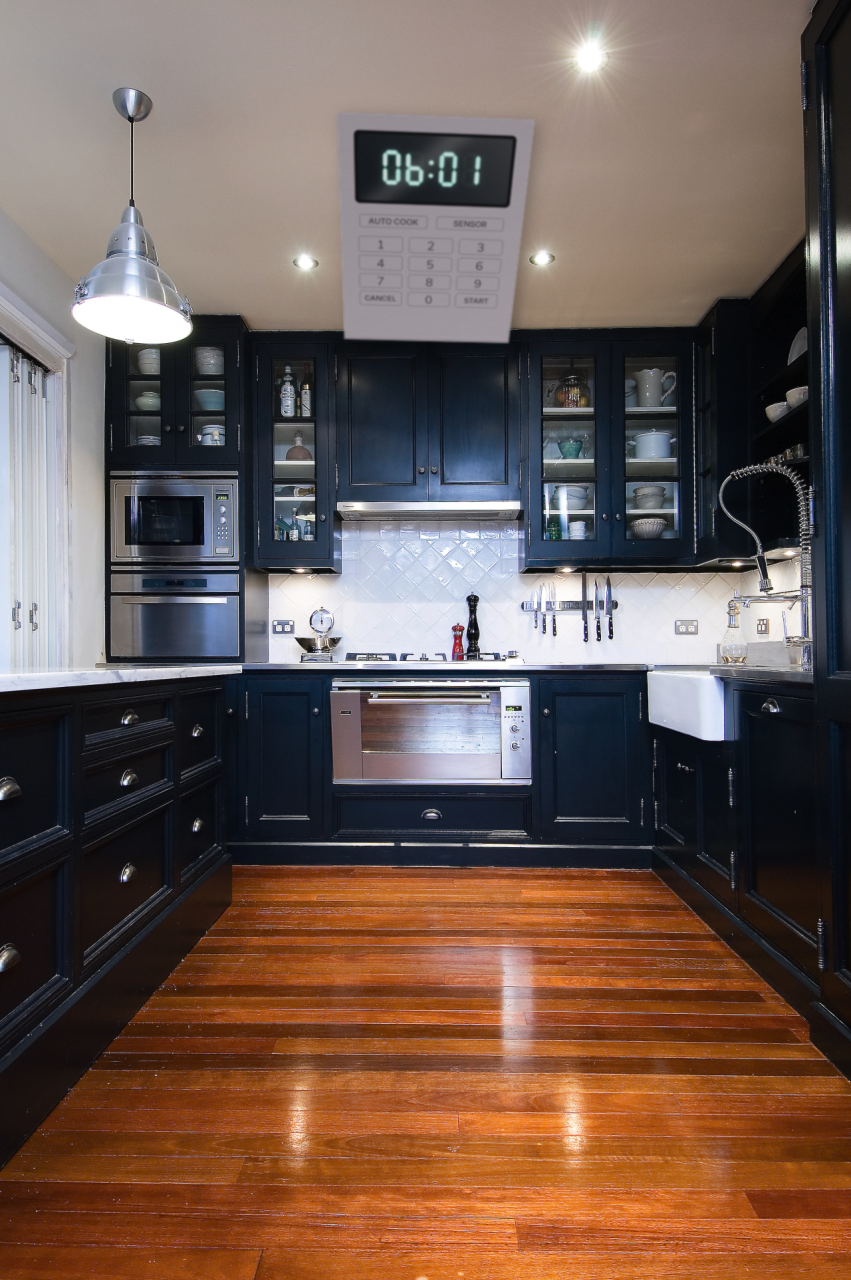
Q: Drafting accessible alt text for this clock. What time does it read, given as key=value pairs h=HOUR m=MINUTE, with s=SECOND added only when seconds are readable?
h=6 m=1
